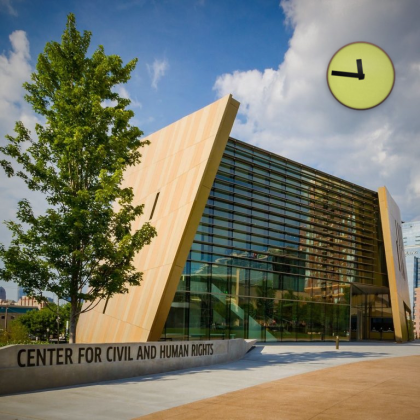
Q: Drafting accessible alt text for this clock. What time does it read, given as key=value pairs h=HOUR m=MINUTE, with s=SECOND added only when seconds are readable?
h=11 m=46
